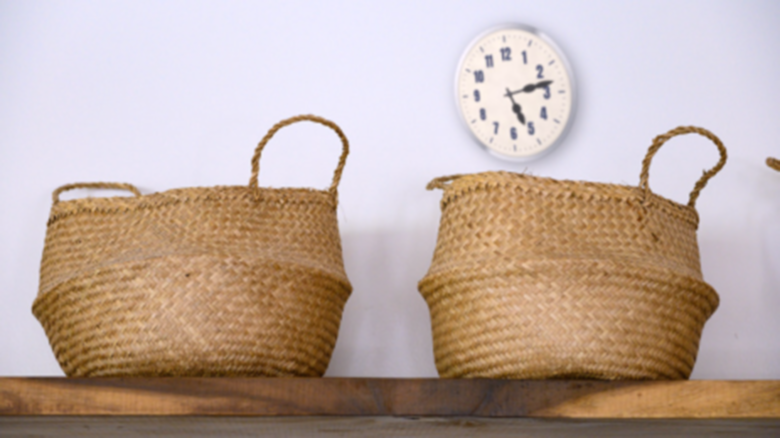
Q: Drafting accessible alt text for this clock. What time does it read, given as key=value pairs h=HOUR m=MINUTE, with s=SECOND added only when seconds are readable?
h=5 m=13
